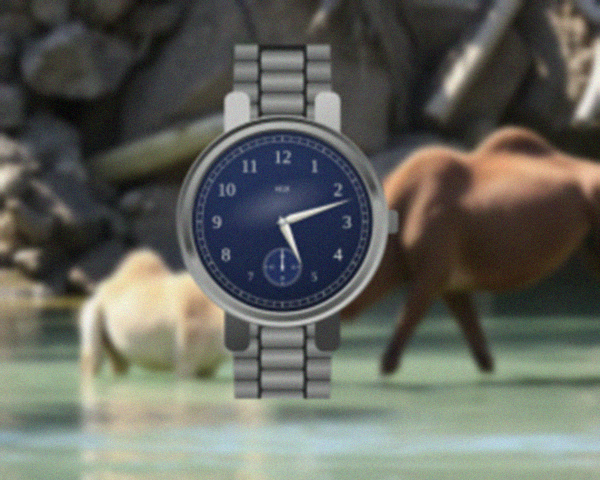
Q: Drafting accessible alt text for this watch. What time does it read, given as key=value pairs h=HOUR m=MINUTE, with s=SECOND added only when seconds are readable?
h=5 m=12
